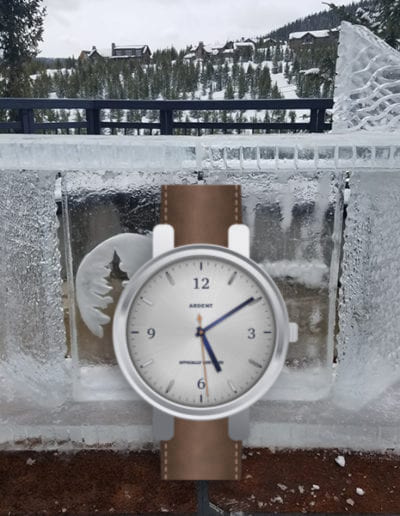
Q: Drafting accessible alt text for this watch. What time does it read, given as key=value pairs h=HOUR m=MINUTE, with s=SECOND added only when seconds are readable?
h=5 m=9 s=29
